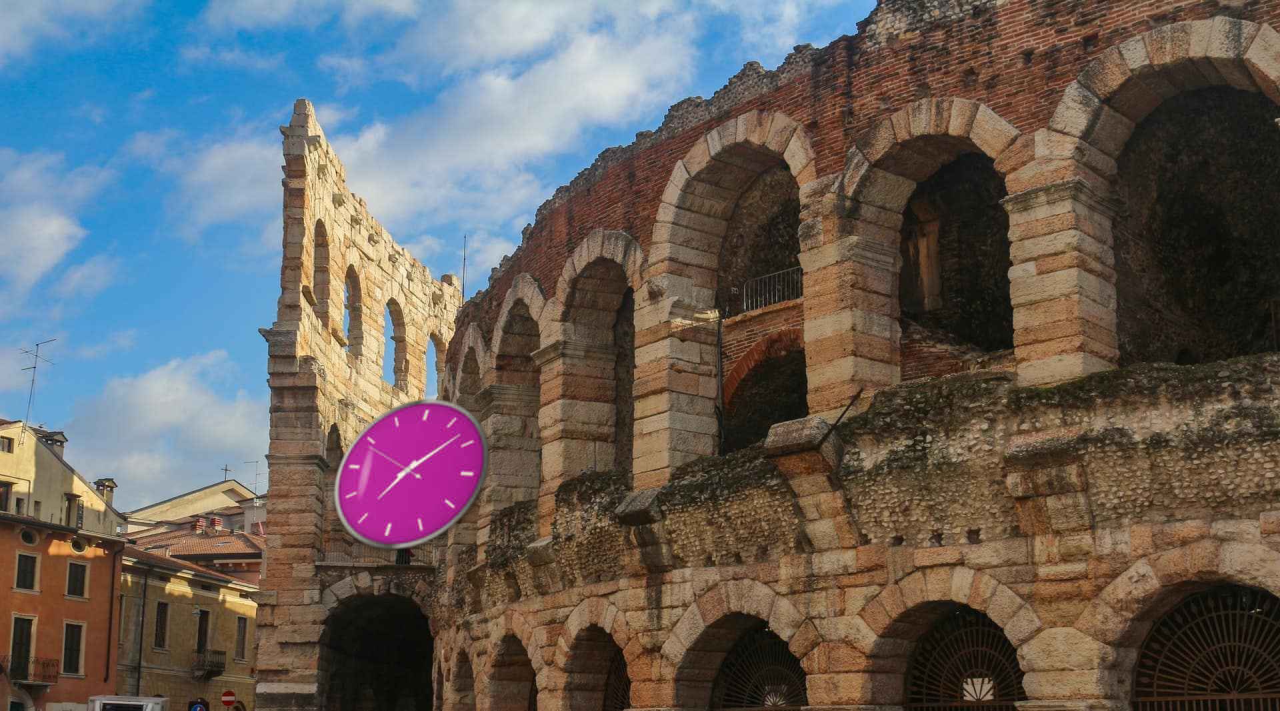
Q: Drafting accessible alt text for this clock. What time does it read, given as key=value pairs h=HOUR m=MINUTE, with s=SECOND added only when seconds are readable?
h=7 m=7 s=49
